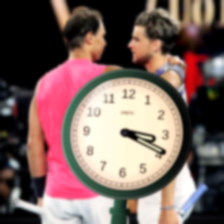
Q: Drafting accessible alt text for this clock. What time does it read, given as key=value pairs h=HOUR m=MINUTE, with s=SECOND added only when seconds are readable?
h=3 m=19
